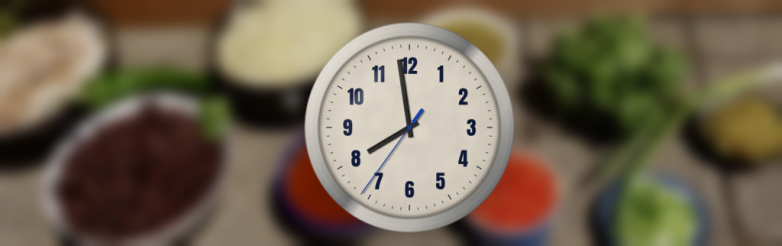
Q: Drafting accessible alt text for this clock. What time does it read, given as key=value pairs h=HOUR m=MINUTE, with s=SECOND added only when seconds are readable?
h=7 m=58 s=36
